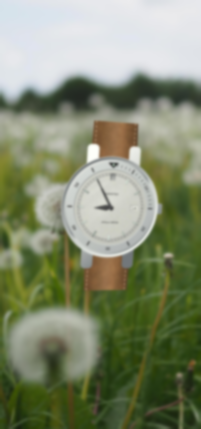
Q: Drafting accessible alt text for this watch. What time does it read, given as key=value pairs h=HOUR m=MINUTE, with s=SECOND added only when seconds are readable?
h=8 m=55
